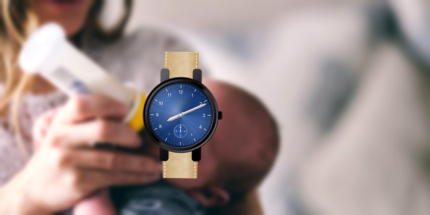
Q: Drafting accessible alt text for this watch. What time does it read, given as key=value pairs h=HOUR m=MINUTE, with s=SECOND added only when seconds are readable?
h=8 m=11
